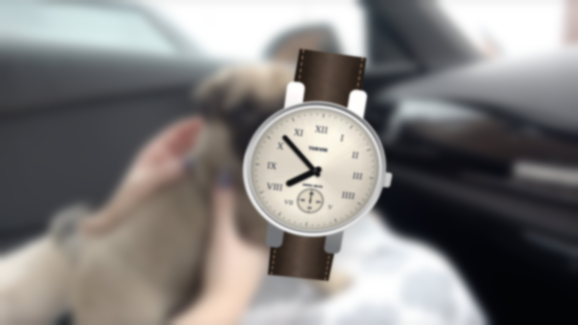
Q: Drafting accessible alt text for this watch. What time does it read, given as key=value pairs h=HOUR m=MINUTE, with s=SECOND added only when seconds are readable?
h=7 m=52
